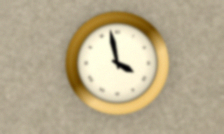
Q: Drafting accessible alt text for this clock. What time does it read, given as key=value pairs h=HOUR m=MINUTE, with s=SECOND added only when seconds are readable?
h=3 m=58
